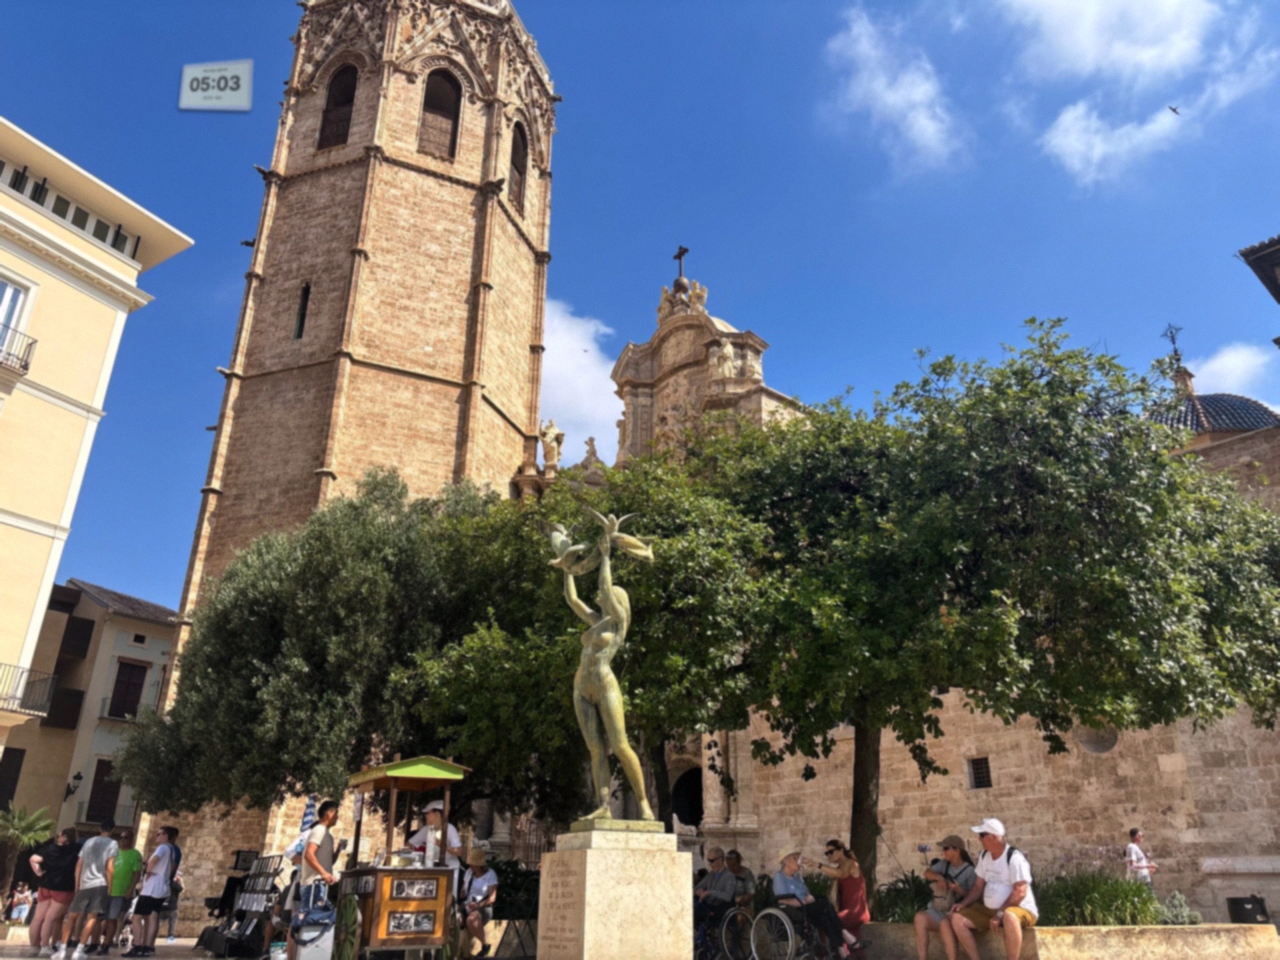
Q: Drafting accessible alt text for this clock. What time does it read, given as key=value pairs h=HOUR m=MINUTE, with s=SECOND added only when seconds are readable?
h=5 m=3
